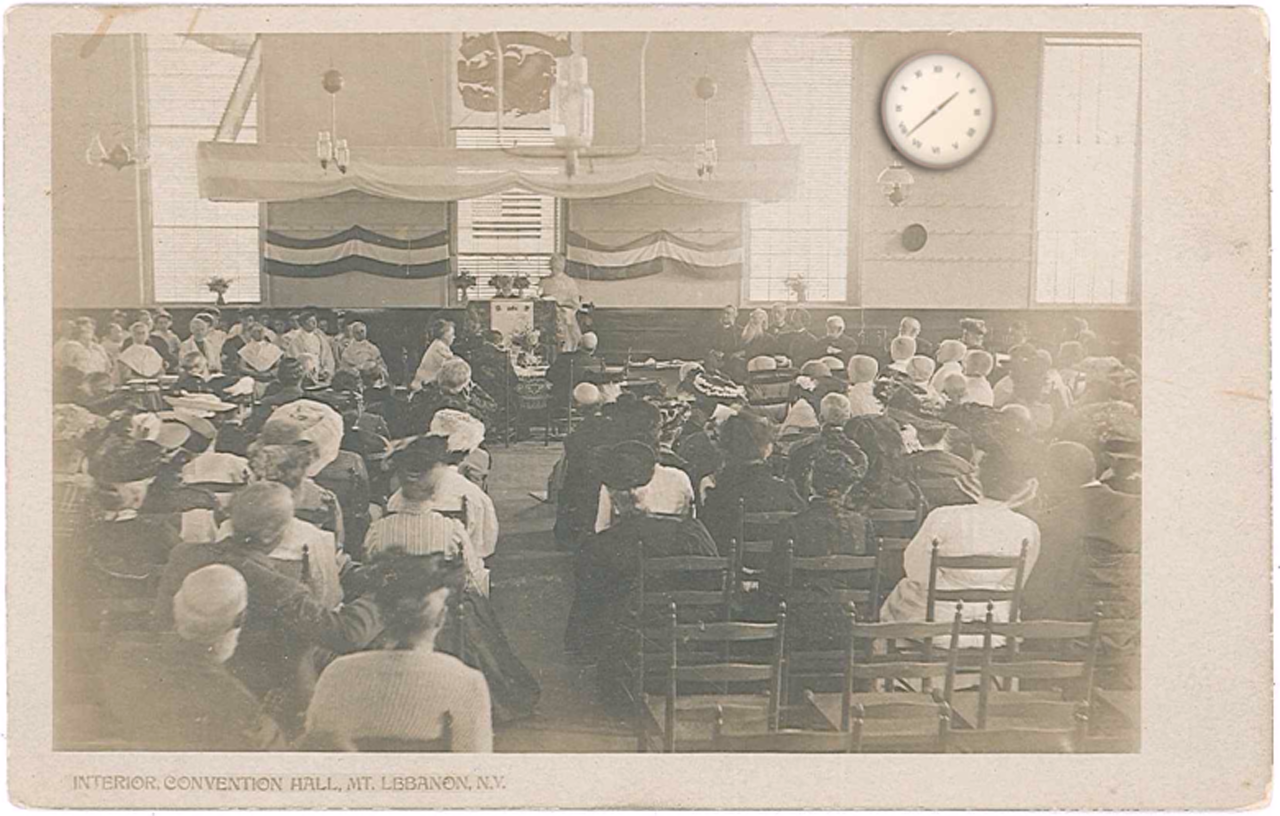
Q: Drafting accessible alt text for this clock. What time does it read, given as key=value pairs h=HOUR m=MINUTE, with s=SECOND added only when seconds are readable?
h=1 m=38
